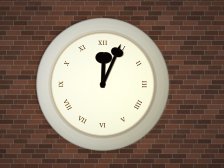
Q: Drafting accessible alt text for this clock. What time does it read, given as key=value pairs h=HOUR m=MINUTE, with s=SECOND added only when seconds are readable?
h=12 m=4
